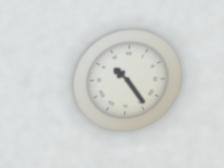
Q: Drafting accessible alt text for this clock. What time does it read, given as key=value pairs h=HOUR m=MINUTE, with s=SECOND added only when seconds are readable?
h=10 m=24
